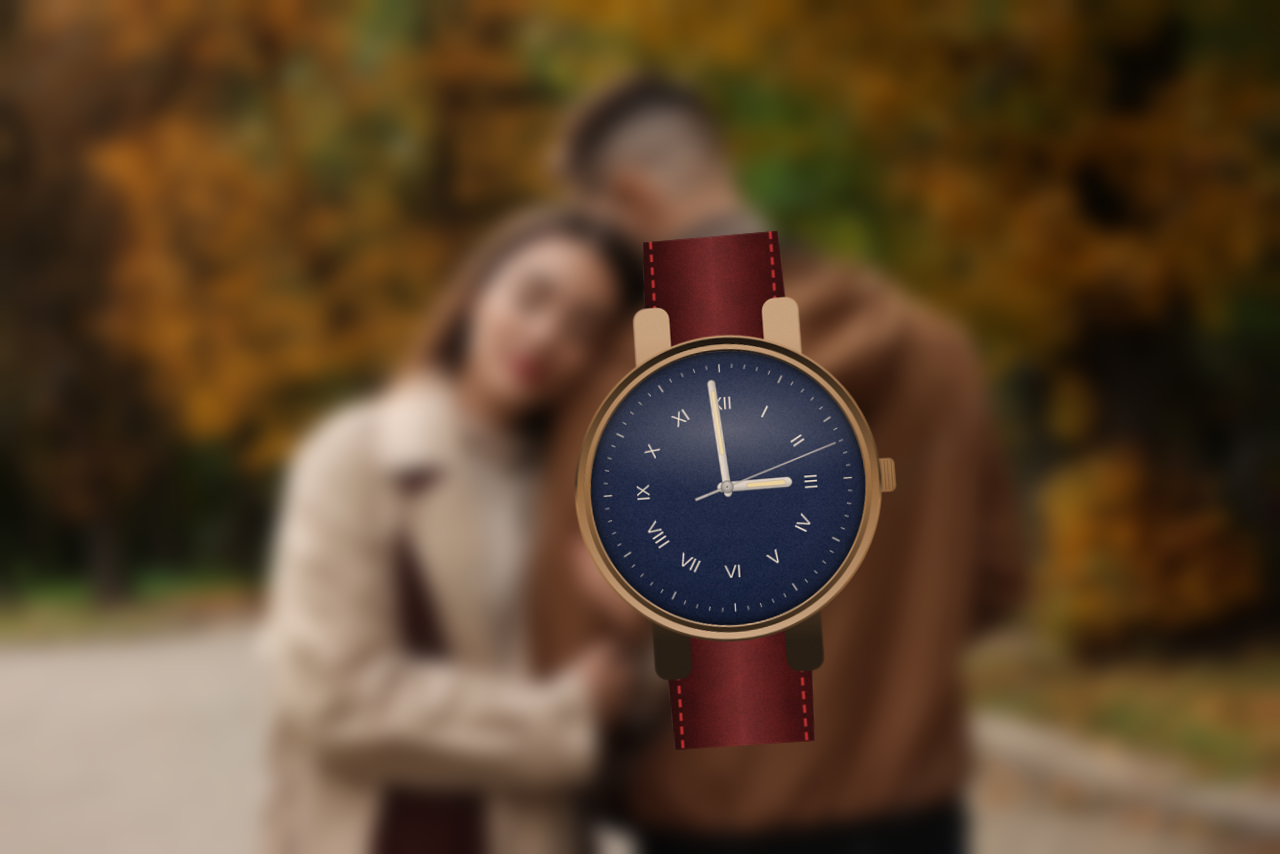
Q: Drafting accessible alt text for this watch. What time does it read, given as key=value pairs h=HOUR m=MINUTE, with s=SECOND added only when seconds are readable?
h=2 m=59 s=12
